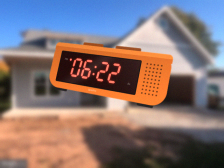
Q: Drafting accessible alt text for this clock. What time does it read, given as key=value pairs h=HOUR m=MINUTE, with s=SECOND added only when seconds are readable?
h=6 m=22
